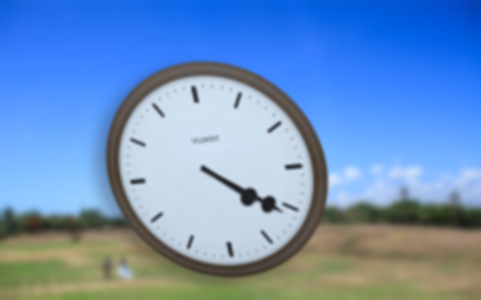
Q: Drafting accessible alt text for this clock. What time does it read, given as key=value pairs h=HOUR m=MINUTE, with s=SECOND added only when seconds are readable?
h=4 m=21
